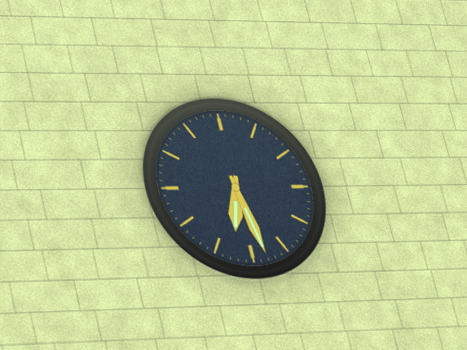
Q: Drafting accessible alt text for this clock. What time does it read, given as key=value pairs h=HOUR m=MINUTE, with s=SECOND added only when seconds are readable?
h=6 m=28
